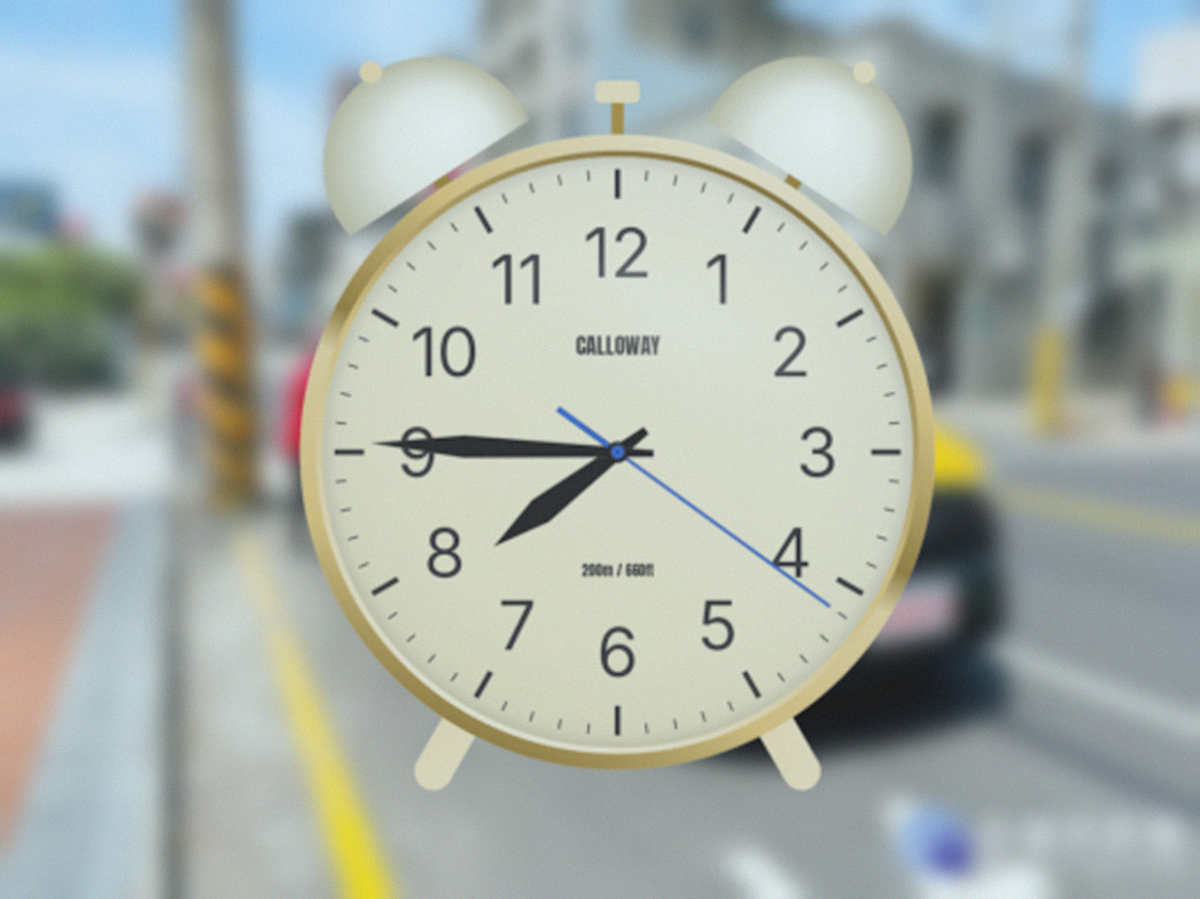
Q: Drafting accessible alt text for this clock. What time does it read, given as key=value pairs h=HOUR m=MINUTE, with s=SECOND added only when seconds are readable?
h=7 m=45 s=21
